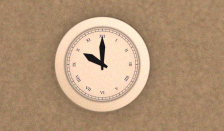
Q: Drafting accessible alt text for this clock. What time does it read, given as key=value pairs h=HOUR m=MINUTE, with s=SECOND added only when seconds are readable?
h=10 m=0
